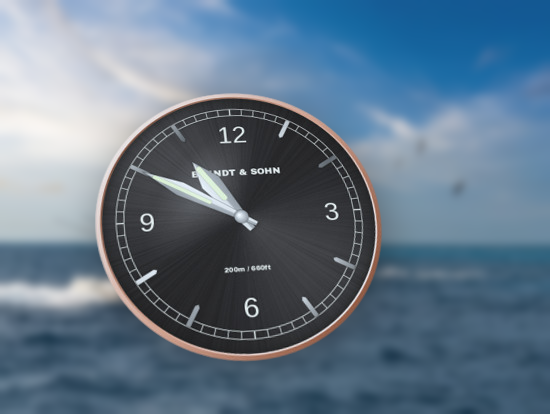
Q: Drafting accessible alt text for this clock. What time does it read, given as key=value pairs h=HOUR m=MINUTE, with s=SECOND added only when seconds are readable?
h=10 m=50
